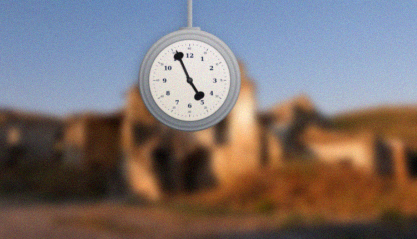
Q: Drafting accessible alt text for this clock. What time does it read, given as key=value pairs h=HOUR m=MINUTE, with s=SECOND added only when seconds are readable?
h=4 m=56
